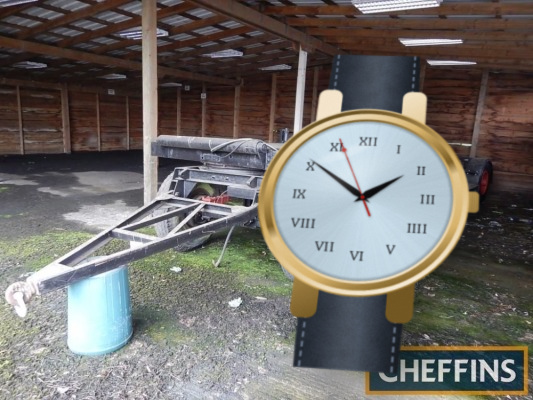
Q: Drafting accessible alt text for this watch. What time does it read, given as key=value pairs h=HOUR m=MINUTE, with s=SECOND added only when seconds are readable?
h=1 m=50 s=56
